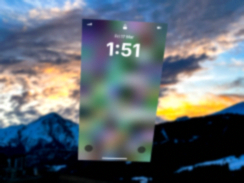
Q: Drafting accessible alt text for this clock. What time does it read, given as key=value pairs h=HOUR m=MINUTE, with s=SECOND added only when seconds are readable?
h=1 m=51
